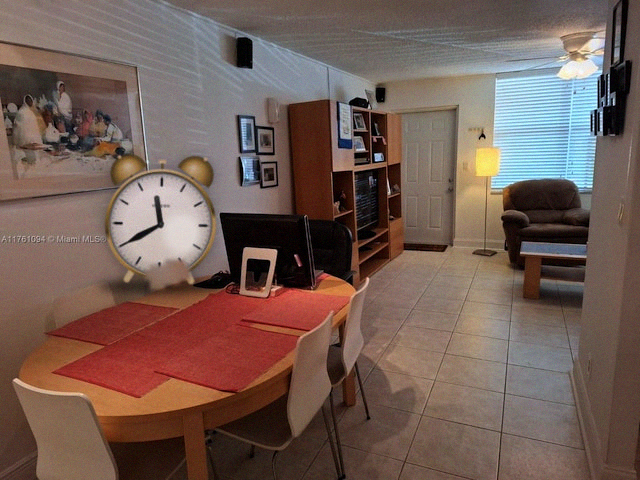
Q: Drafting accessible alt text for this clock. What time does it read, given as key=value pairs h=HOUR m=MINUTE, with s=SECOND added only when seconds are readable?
h=11 m=40
